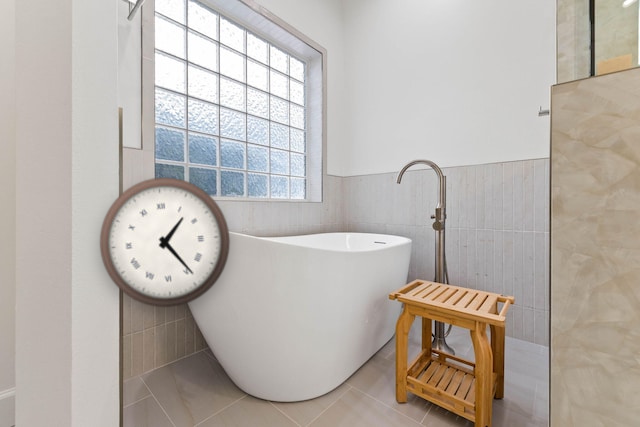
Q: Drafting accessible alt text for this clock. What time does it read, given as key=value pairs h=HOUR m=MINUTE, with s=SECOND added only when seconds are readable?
h=1 m=24
